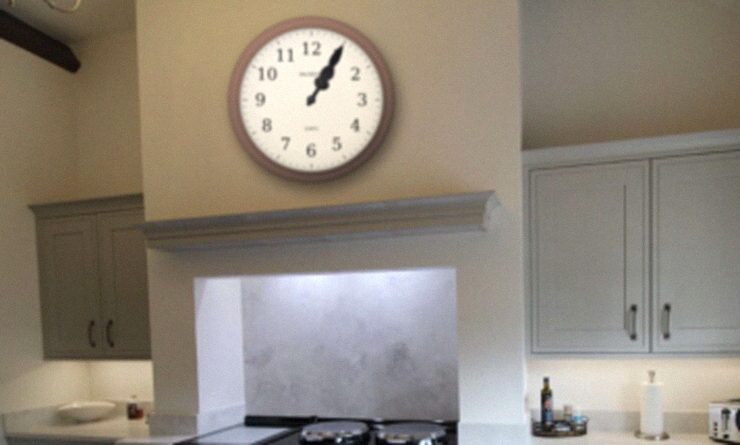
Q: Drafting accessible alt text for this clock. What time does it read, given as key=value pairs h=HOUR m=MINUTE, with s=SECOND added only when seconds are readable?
h=1 m=5
